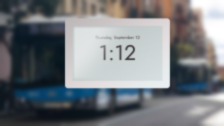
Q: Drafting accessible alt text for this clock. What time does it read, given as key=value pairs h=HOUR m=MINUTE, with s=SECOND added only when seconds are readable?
h=1 m=12
